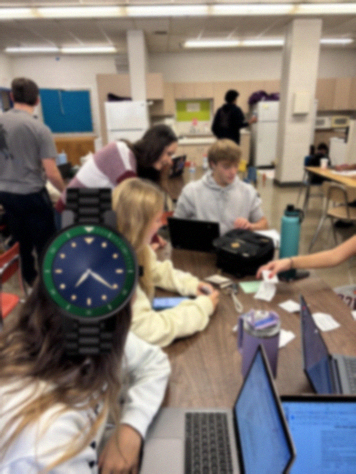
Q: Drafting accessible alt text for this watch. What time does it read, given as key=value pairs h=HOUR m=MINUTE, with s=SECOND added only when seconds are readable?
h=7 m=21
